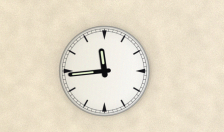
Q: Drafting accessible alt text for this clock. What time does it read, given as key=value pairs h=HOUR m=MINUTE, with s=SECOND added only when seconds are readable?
h=11 m=44
